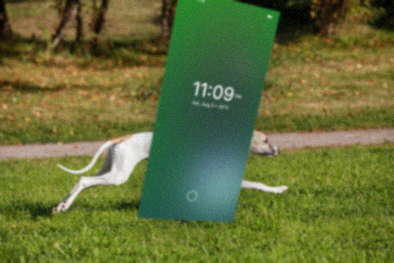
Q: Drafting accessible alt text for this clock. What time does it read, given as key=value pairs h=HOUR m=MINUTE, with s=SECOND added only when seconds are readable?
h=11 m=9
